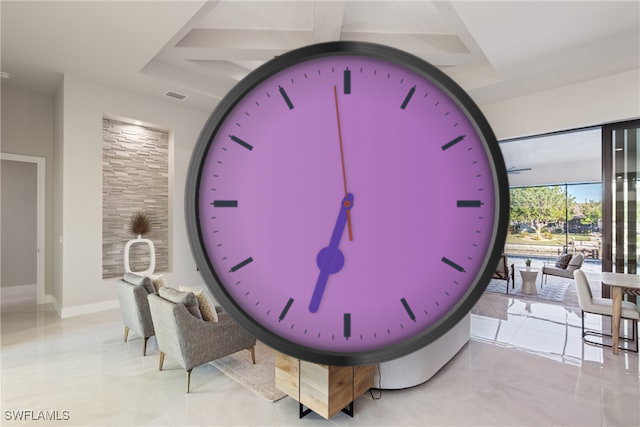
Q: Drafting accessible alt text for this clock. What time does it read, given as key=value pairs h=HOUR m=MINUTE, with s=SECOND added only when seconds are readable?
h=6 m=32 s=59
